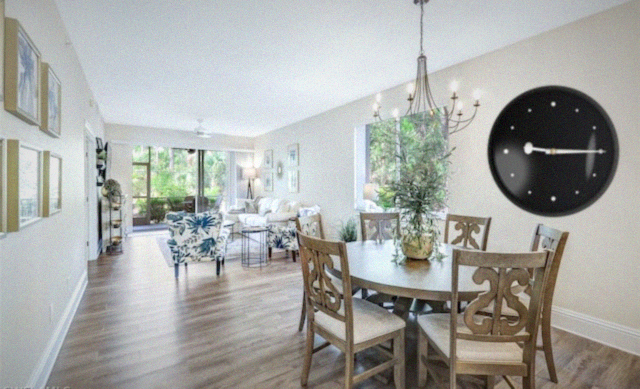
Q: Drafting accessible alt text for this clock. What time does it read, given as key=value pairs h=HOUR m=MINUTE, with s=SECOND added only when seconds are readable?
h=9 m=15
